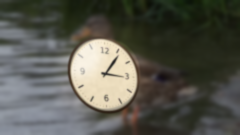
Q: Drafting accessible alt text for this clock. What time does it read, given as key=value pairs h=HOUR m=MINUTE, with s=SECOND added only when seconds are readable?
h=3 m=6
